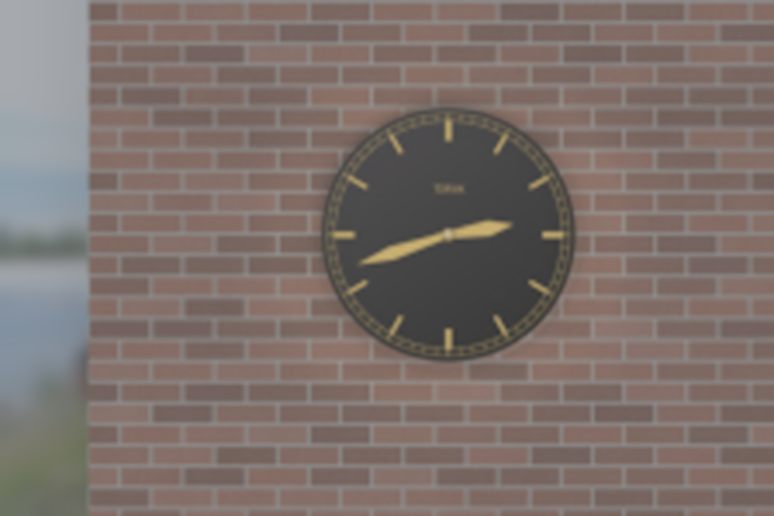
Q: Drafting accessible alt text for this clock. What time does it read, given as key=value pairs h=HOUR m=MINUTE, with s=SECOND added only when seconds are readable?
h=2 m=42
